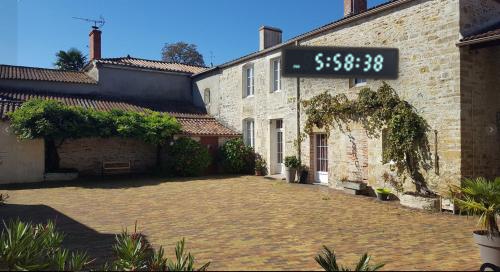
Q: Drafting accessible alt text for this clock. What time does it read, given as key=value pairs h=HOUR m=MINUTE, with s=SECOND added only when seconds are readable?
h=5 m=58 s=38
